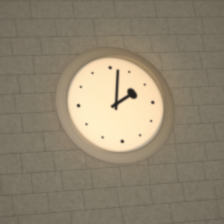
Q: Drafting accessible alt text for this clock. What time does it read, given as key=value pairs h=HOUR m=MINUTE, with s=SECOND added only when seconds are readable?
h=2 m=2
